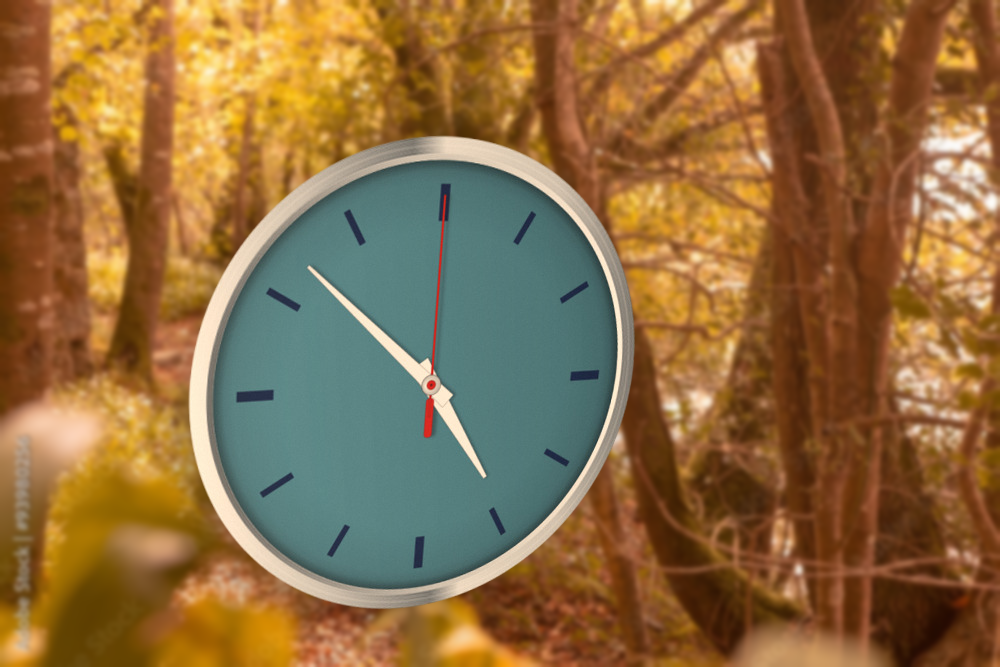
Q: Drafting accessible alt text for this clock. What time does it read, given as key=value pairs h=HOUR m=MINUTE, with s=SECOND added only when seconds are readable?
h=4 m=52 s=0
